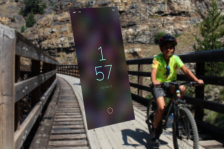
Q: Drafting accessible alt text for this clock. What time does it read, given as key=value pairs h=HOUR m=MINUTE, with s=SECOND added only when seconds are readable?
h=1 m=57
